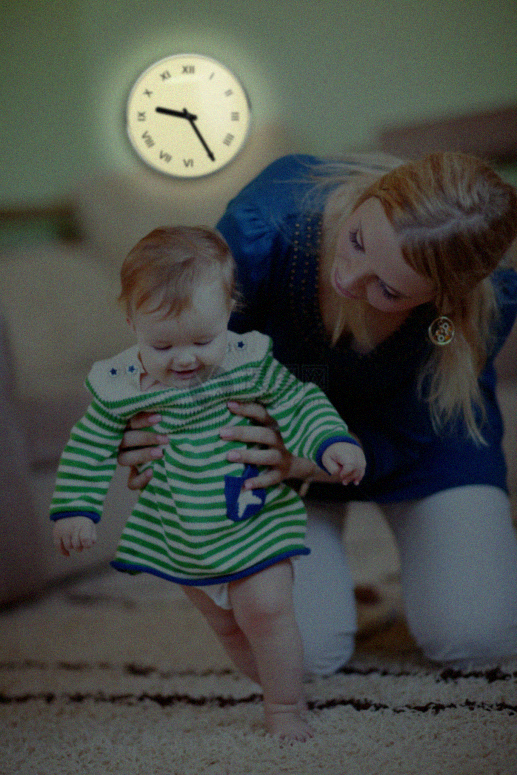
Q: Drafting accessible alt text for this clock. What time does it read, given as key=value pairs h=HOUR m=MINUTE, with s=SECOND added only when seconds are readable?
h=9 m=25
